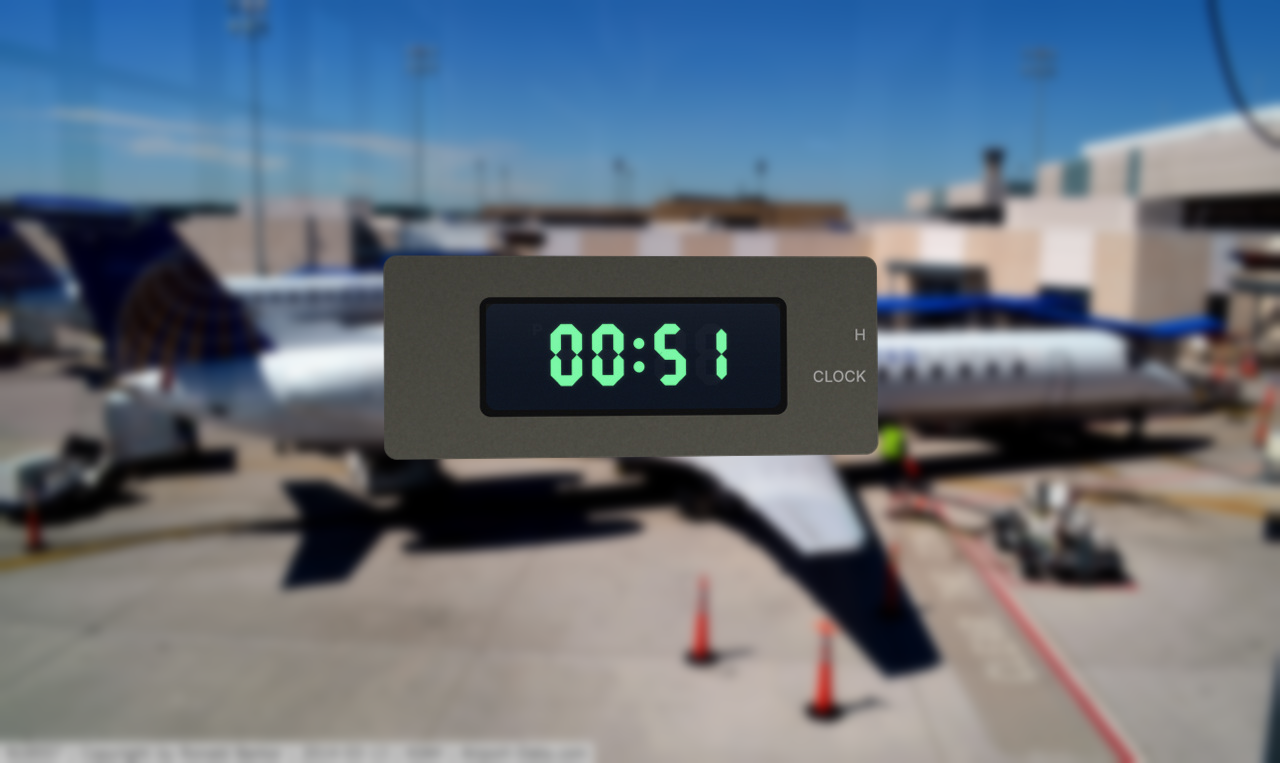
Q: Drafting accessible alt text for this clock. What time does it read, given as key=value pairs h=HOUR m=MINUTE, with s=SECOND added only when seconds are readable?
h=0 m=51
